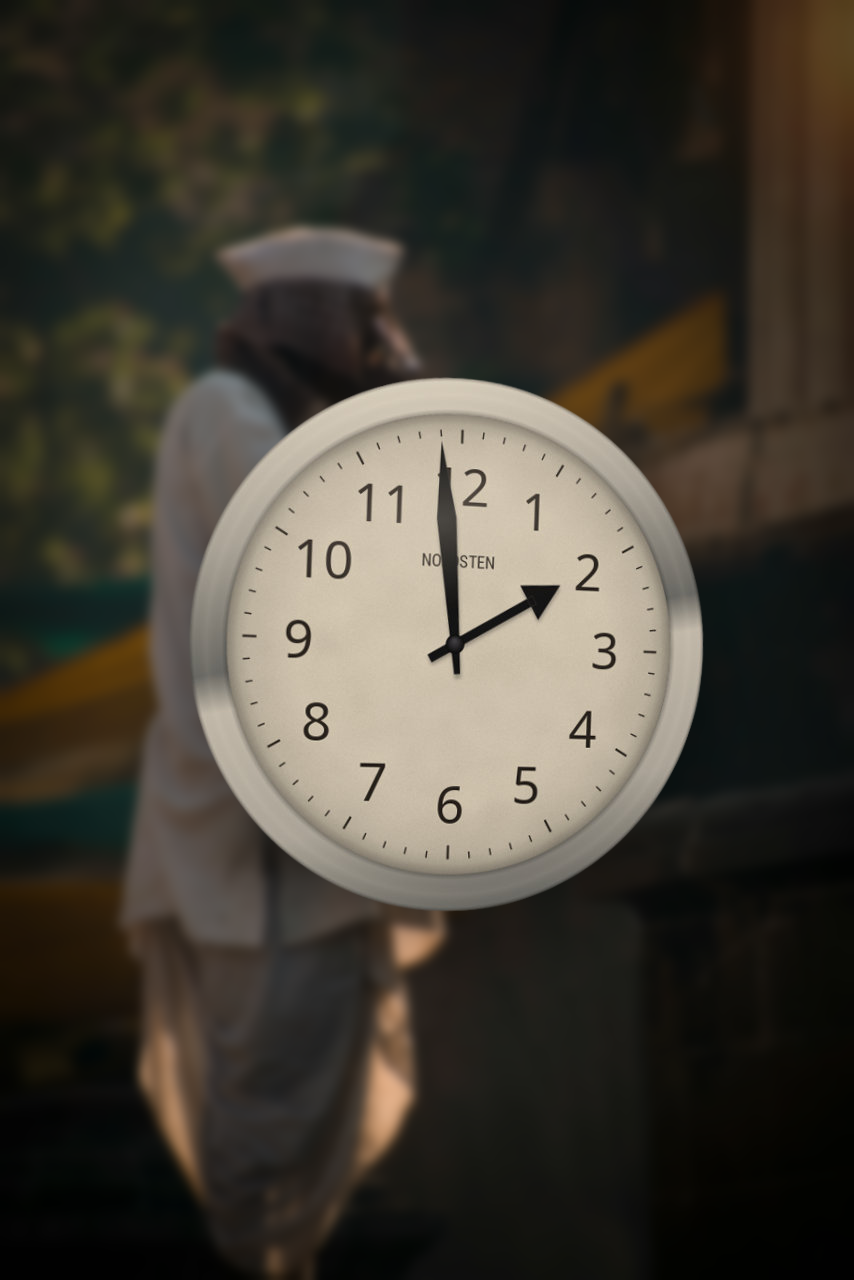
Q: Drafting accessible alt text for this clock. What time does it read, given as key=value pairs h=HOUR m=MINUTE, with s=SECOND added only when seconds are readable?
h=1 m=59
